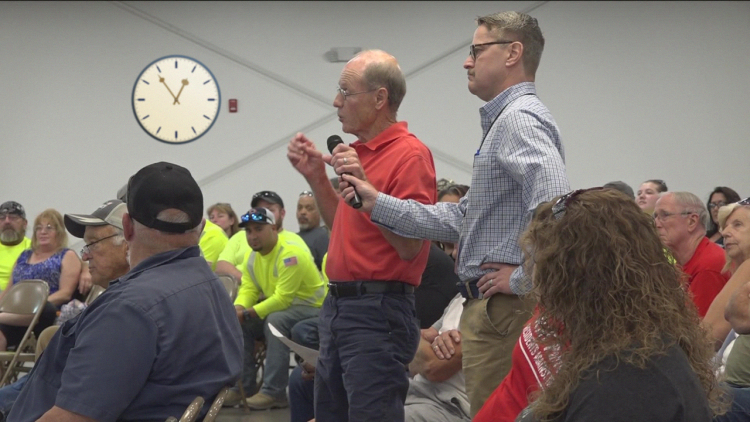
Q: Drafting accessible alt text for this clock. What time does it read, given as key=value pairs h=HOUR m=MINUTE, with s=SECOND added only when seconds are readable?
h=12 m=54
